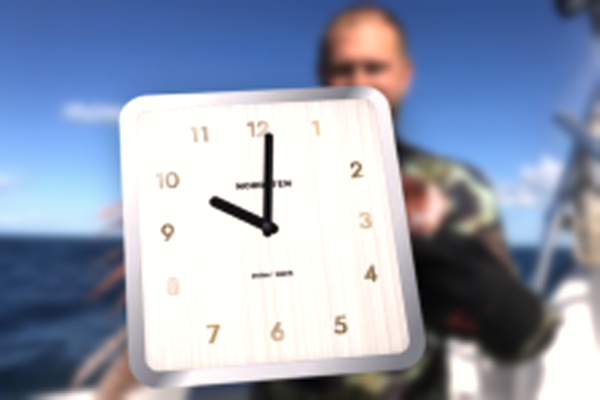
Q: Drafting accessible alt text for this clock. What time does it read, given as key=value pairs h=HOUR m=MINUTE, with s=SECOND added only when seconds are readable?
h=10 m=1
